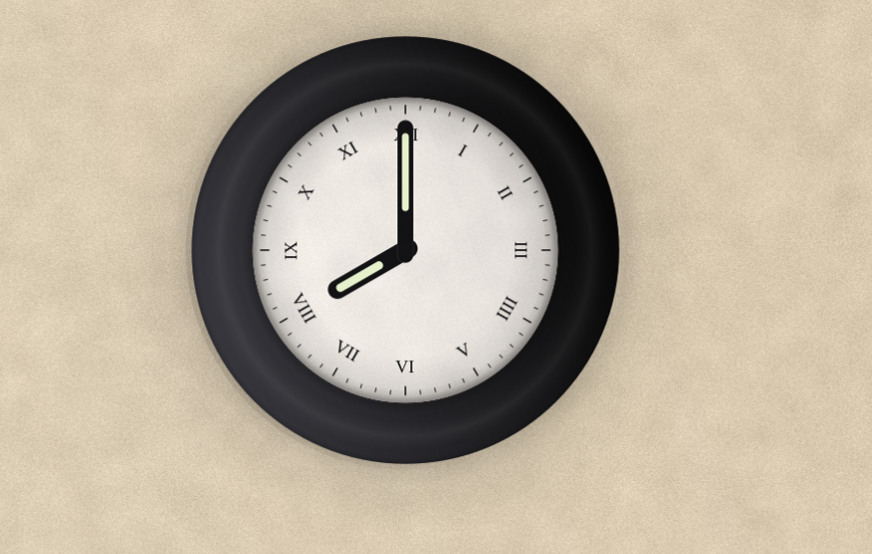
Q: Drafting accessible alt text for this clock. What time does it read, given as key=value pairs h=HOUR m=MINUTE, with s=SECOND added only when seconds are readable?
h=8 m=0
